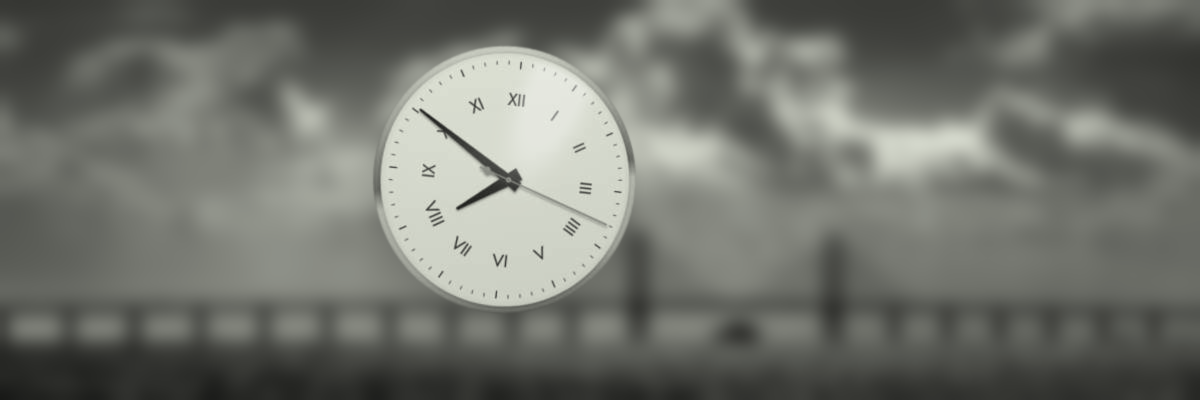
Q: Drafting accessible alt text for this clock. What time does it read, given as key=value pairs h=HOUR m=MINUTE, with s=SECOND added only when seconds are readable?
h=7 m=50 s=18
